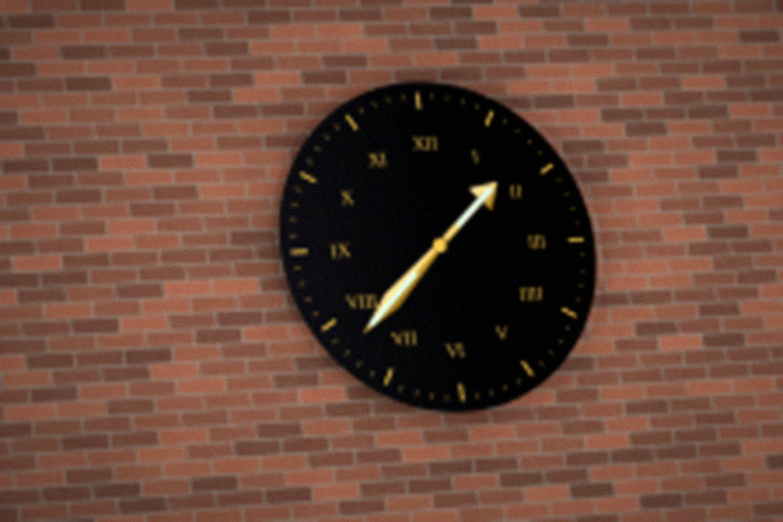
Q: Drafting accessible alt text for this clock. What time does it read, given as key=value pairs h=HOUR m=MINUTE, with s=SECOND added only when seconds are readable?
h=1 m=38
